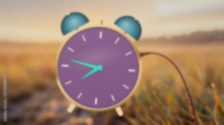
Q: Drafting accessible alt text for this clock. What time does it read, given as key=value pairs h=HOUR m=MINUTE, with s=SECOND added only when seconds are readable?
h=7 m=47
